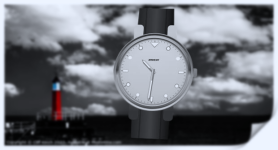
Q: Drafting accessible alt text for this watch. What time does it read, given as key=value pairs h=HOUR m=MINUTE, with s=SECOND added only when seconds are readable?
h=10 m=31
